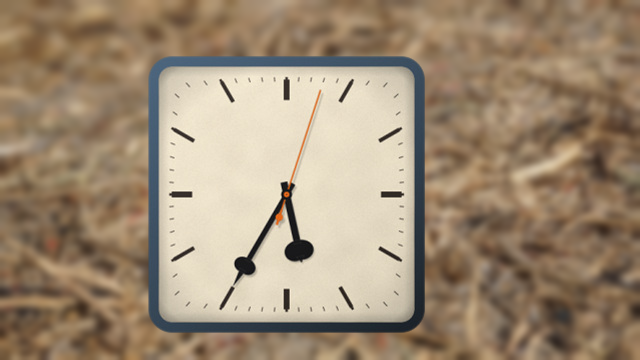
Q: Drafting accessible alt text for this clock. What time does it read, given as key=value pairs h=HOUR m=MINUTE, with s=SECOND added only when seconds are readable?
h=5 m=35 s=3
